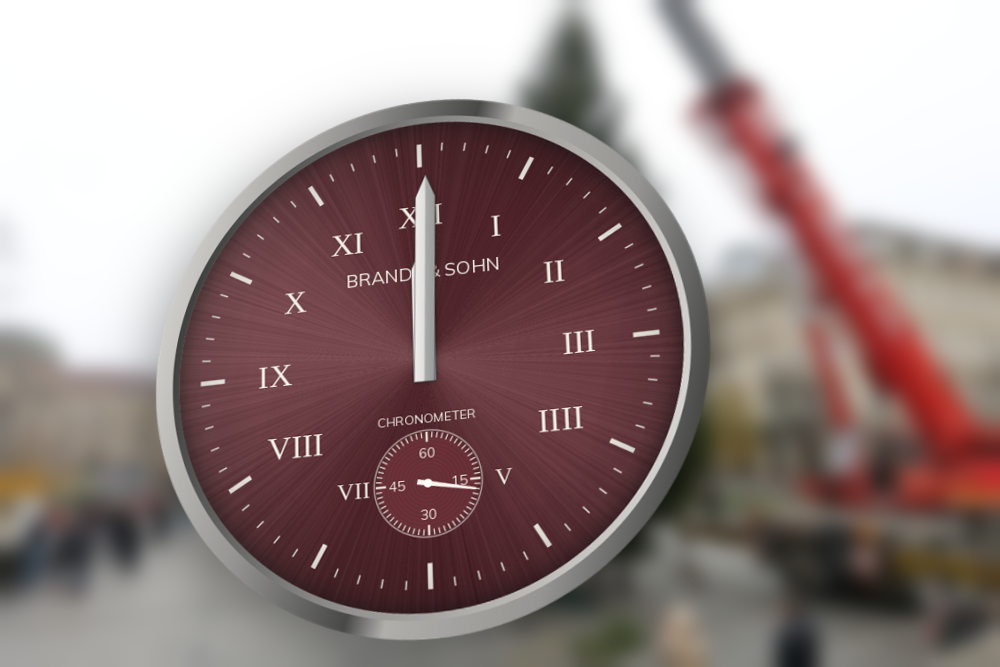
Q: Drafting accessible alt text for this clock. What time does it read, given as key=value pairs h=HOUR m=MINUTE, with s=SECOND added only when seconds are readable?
h=12 m=0 s=17
